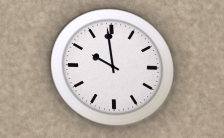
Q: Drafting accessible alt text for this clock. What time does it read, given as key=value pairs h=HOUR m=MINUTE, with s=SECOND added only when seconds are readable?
h=9 m=59
